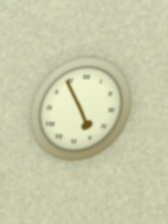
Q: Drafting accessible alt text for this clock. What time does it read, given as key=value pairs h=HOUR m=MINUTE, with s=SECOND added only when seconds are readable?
h=4 m=54
